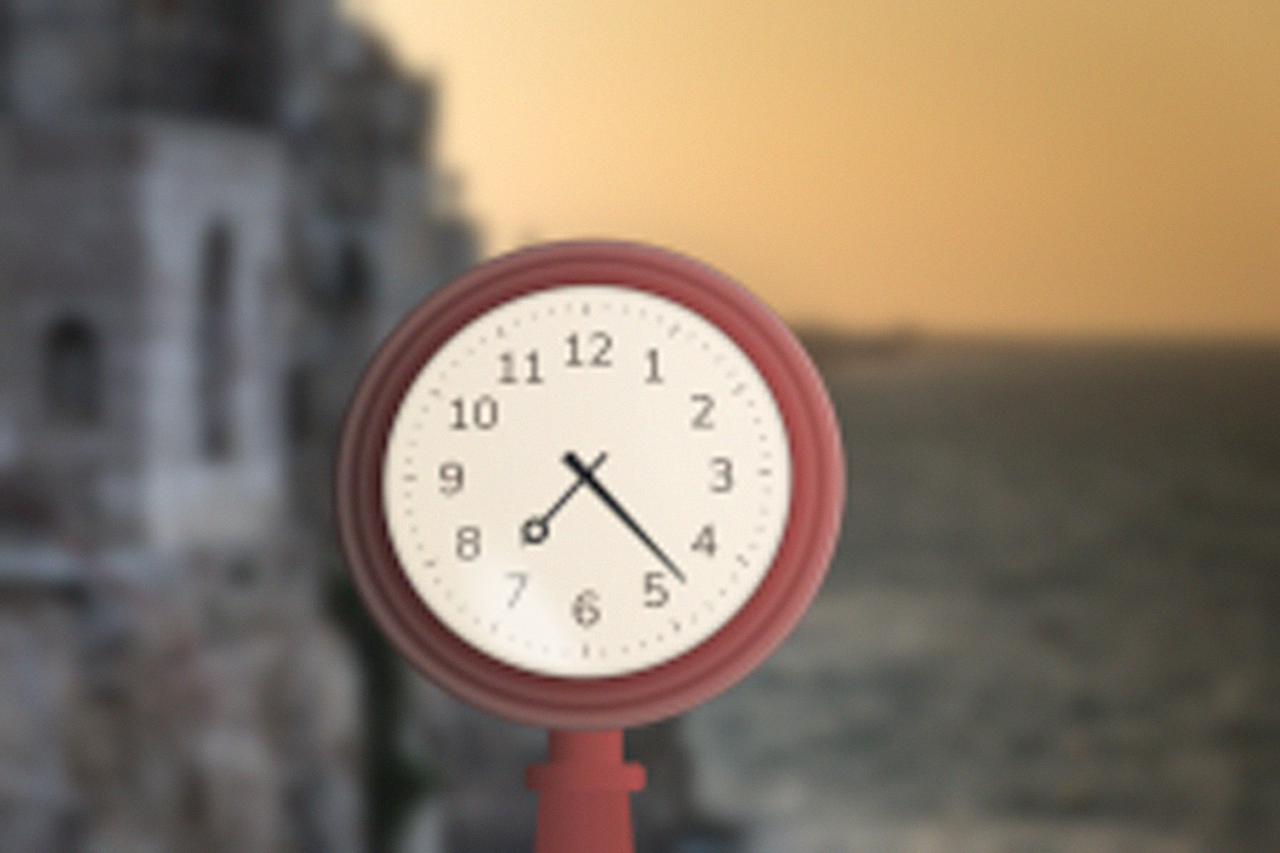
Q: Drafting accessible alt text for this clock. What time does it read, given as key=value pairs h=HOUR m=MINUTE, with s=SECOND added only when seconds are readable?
h=7 m=23
